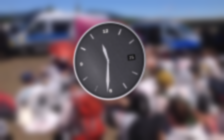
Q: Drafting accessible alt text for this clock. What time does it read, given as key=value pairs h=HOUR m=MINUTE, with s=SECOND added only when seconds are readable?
h=11 m=31
